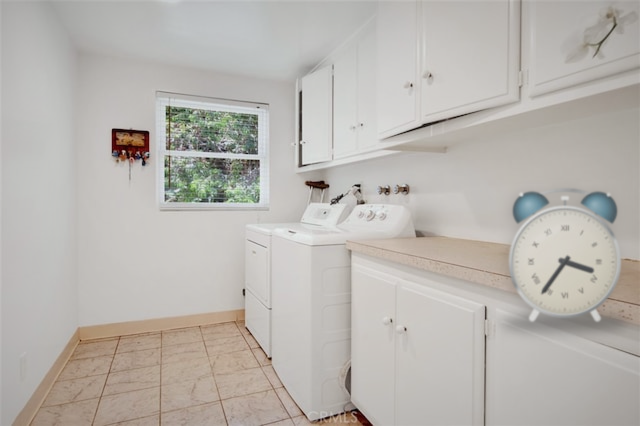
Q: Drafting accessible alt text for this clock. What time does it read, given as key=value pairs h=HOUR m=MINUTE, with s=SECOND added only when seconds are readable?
h=3 m=36
